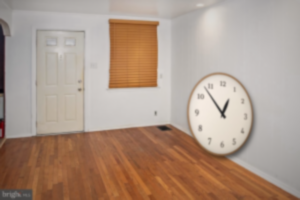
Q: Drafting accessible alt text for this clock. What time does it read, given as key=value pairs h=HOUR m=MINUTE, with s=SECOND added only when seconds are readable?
h=12 m=53
